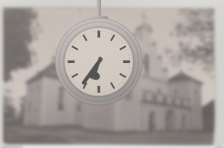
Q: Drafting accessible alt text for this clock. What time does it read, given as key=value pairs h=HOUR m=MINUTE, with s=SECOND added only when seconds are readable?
h=6 m=36
